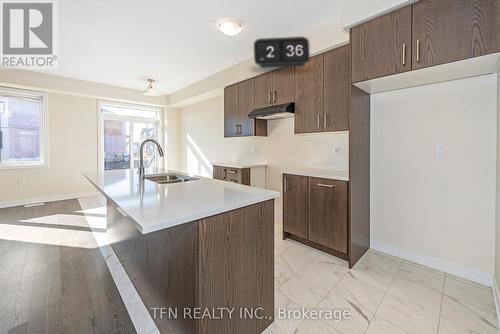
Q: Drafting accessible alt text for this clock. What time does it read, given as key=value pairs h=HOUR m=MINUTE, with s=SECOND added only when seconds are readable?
h=2 m=36
